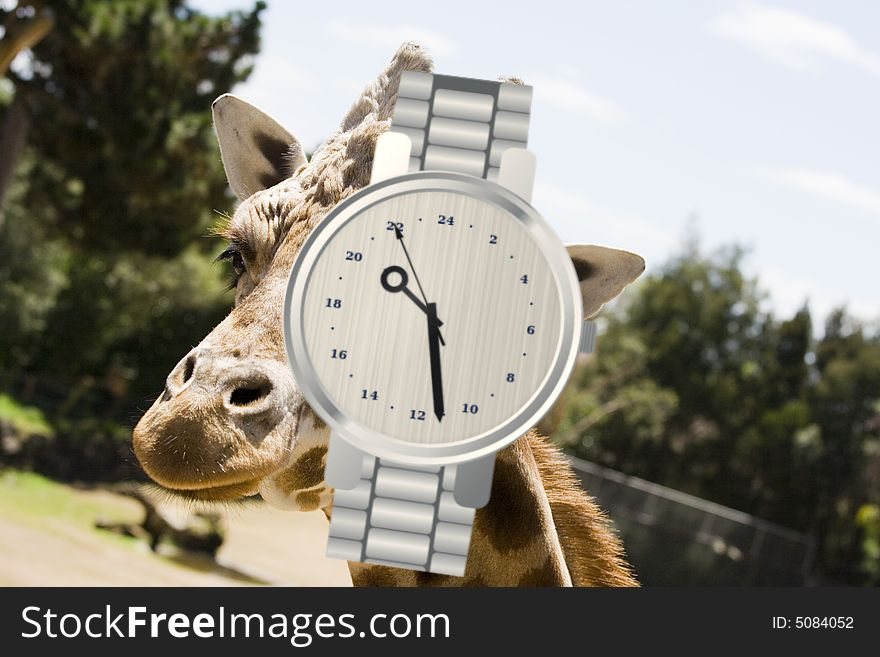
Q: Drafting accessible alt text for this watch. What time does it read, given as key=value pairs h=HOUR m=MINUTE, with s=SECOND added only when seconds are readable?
h=20 m=27 s=55
